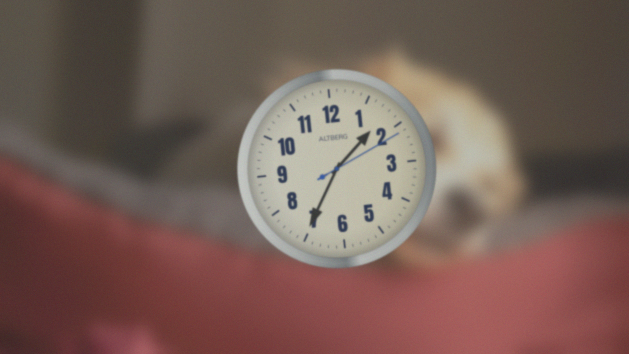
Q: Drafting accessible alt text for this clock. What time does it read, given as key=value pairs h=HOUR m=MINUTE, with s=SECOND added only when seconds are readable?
h=1 m=35 s=11
